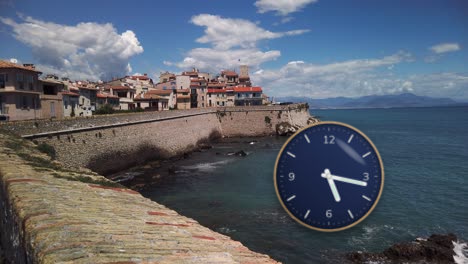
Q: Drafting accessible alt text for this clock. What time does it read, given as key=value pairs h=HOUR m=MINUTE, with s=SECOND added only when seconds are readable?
h=5 m=17
